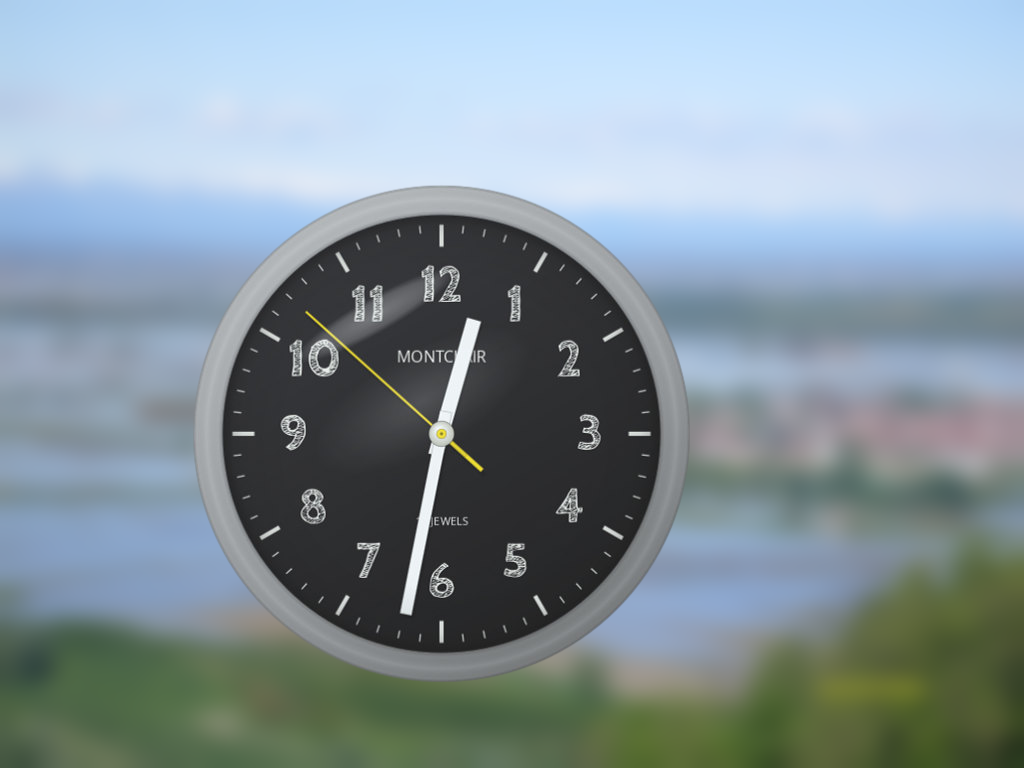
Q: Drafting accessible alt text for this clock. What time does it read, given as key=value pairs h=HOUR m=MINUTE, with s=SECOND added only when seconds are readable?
h=12 m=31 s=52
